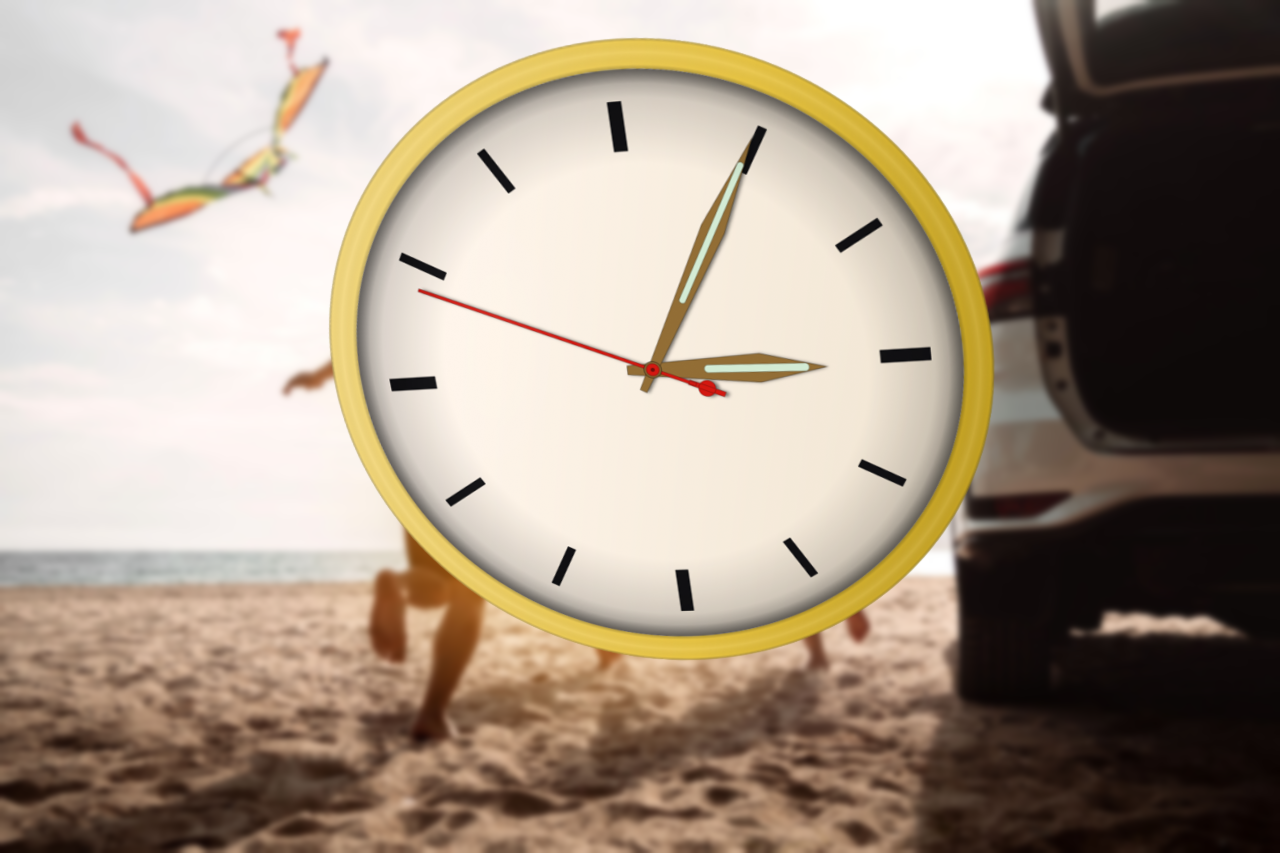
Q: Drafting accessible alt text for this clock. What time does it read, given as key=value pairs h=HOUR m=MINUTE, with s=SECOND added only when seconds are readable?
h=3 m=4 s=49
